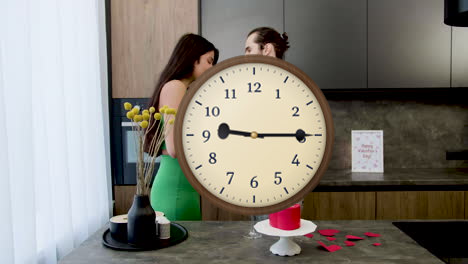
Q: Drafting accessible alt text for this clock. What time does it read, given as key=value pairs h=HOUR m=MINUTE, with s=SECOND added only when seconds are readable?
h=9 m=15
